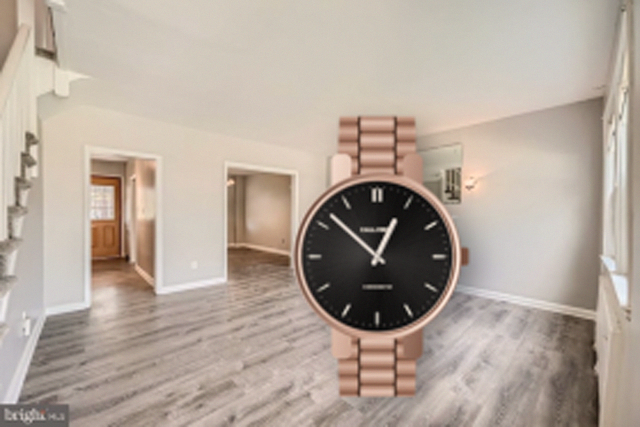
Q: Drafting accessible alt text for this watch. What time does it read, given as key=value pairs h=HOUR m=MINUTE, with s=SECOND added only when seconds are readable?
h=12 m=52
